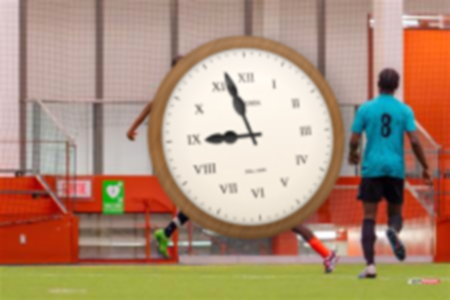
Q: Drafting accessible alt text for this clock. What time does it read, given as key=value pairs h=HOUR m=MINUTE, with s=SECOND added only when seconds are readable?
h=8 m=57
